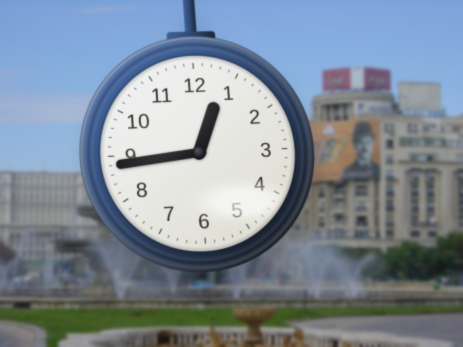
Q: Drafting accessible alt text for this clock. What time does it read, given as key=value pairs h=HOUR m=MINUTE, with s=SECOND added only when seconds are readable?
h=12 m=44
